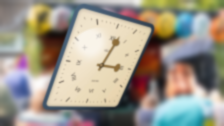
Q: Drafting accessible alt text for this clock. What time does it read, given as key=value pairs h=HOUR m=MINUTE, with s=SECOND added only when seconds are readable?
h=3 m=2
